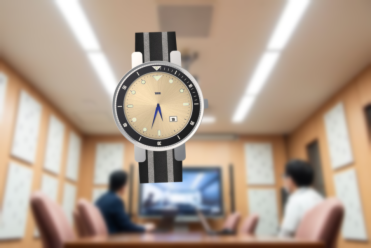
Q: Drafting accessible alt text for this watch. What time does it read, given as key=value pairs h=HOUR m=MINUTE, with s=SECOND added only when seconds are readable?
h=5 m=33
